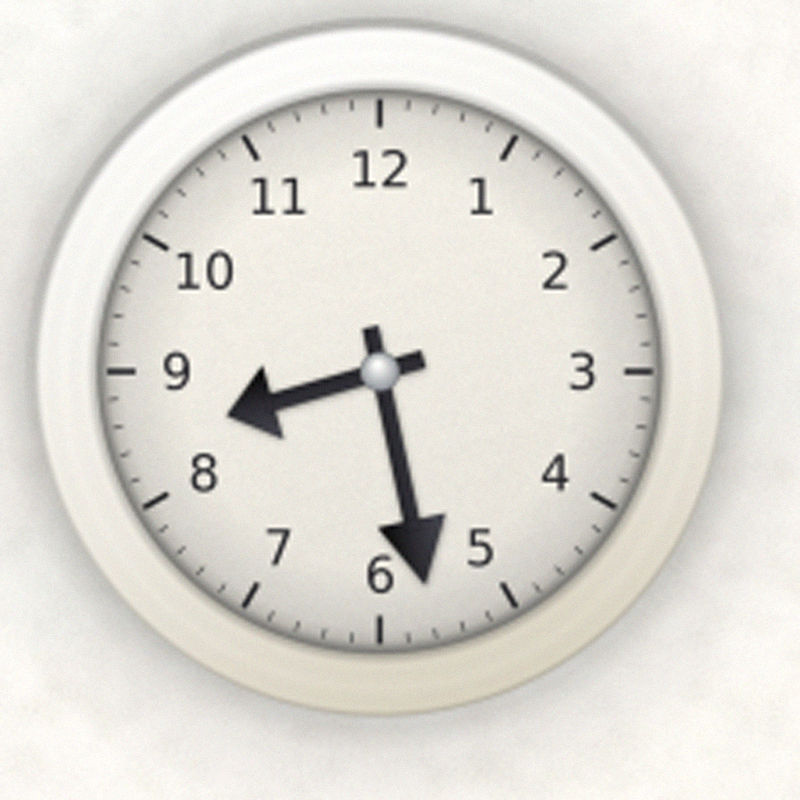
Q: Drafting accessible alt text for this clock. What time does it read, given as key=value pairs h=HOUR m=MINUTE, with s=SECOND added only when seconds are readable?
h=8 m=28
